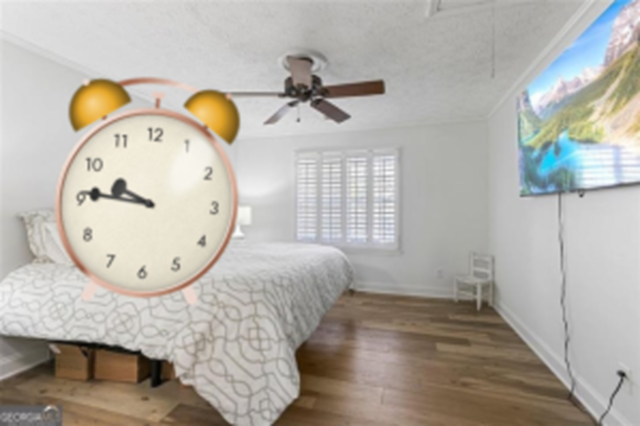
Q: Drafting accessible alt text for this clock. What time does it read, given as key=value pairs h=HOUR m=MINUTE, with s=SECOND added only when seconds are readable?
h=9 m=46
